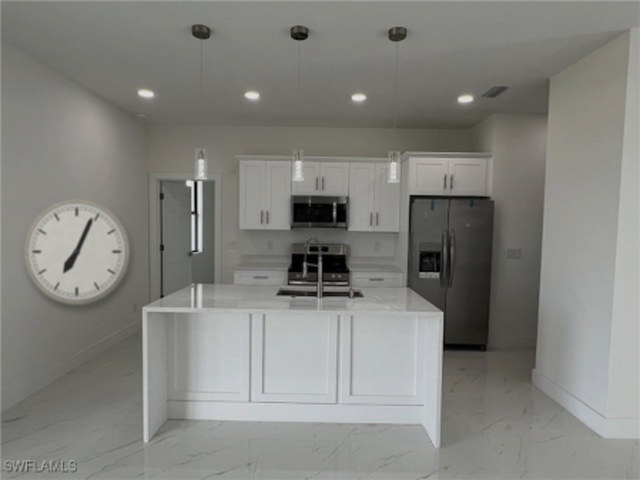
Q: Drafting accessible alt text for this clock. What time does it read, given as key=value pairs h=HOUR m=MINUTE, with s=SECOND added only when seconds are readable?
h=7 m=4
